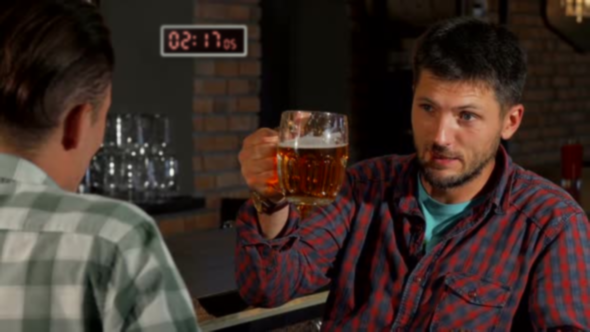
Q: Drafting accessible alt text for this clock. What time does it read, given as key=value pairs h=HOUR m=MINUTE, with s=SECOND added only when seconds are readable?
h=2 m=17
